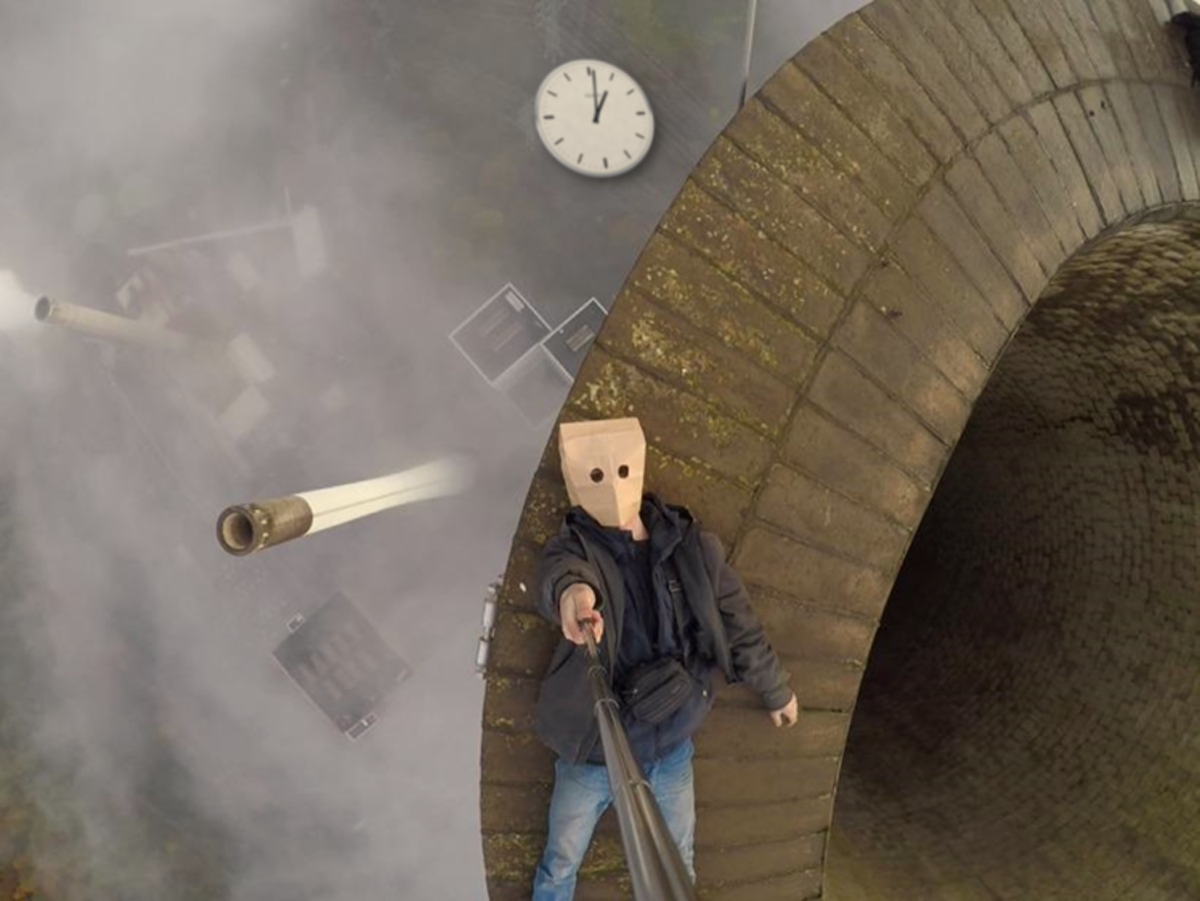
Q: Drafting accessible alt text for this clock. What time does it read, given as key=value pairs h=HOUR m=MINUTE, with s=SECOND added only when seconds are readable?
h=1 m=1
